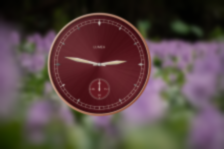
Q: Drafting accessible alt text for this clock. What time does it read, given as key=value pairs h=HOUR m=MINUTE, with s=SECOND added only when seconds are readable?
h=2 m=47
